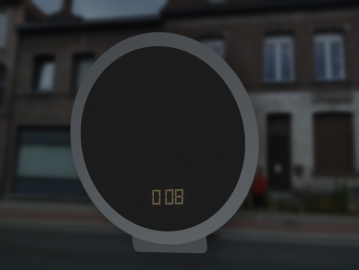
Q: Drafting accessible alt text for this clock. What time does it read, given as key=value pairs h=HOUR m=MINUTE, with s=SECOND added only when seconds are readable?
h=0 m=8
